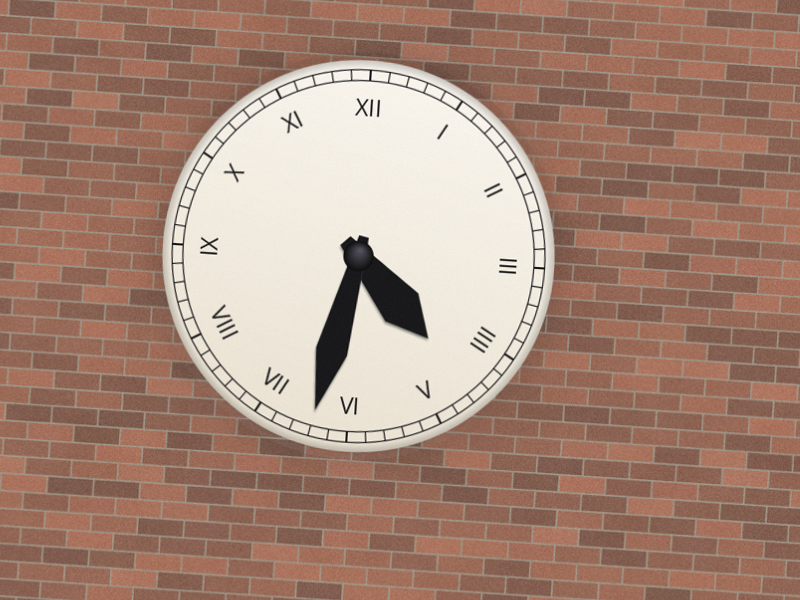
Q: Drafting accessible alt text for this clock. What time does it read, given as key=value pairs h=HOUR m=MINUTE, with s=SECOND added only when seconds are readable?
h=4 m=32
